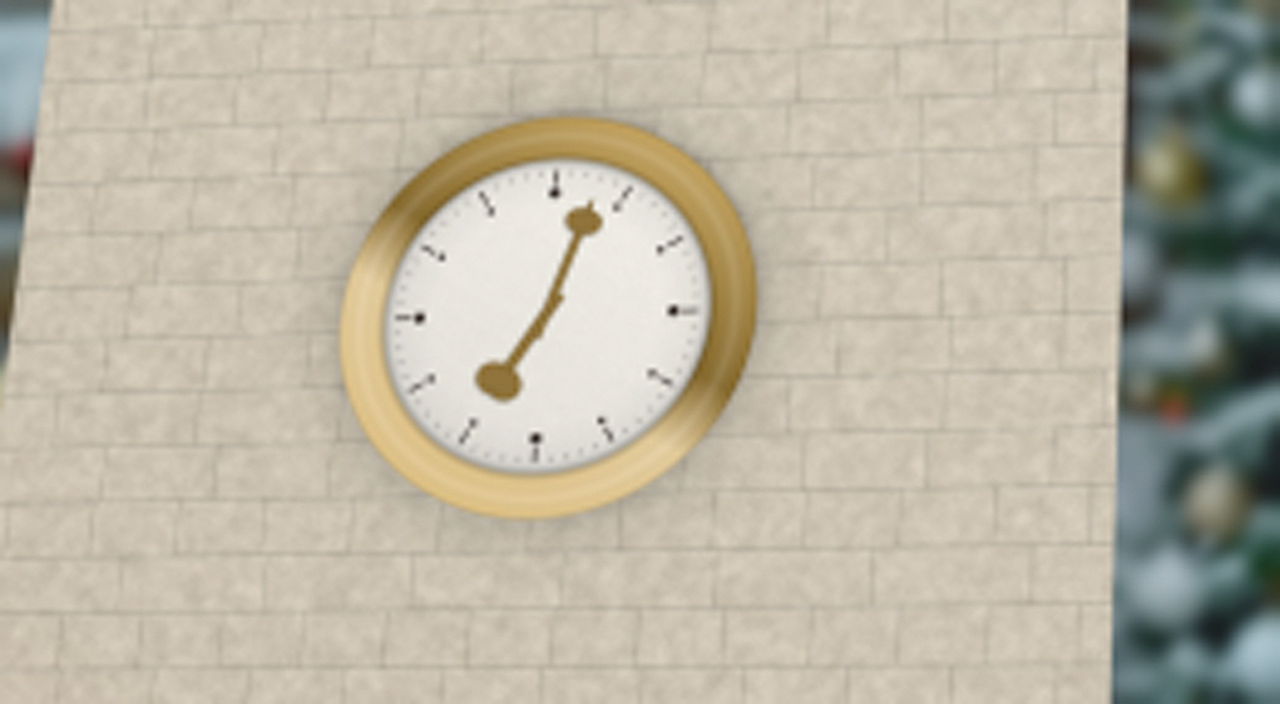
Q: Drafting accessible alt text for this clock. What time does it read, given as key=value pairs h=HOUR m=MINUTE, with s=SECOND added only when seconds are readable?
h=7 m=3
